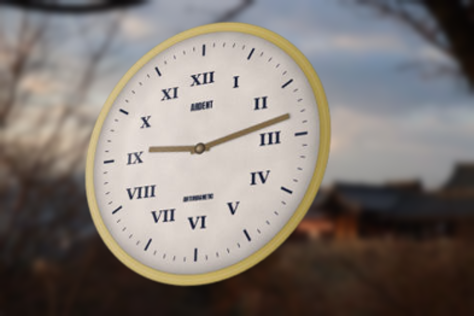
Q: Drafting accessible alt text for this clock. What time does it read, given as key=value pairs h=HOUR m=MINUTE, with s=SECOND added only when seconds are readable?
h=9 m=13
